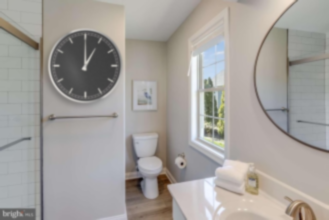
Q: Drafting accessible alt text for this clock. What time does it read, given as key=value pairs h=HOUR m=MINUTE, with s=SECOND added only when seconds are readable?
h=1 m=0
